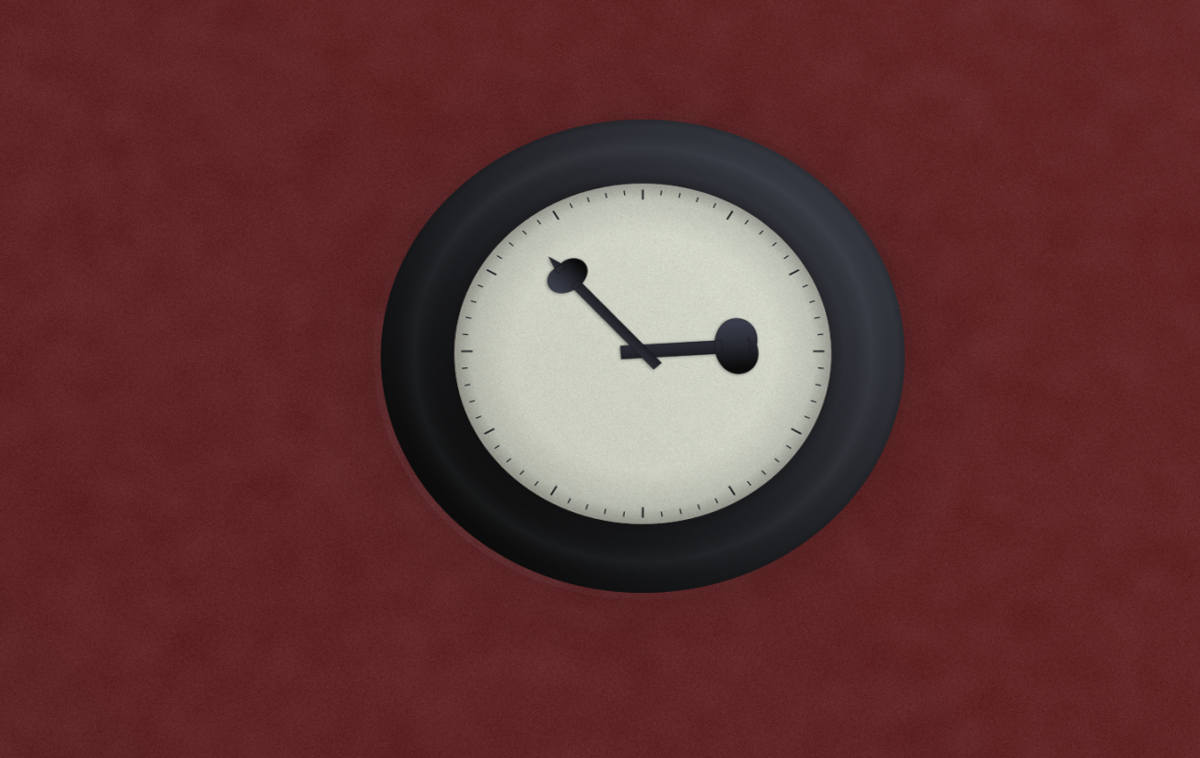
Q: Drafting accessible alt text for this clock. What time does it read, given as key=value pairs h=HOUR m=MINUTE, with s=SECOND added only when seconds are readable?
h=2 m=53
